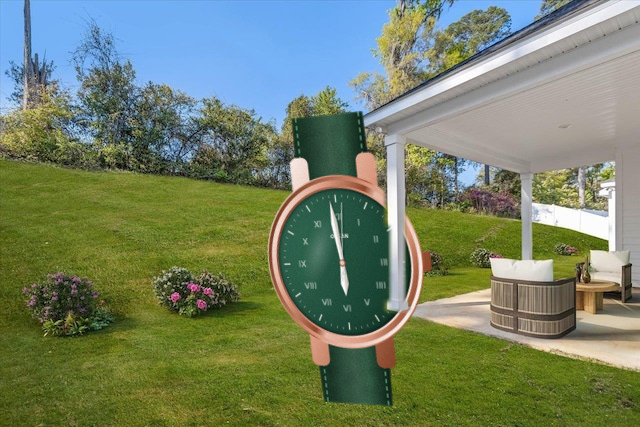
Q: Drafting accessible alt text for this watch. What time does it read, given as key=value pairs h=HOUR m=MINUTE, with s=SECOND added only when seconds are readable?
h=5 m=59 s=1
